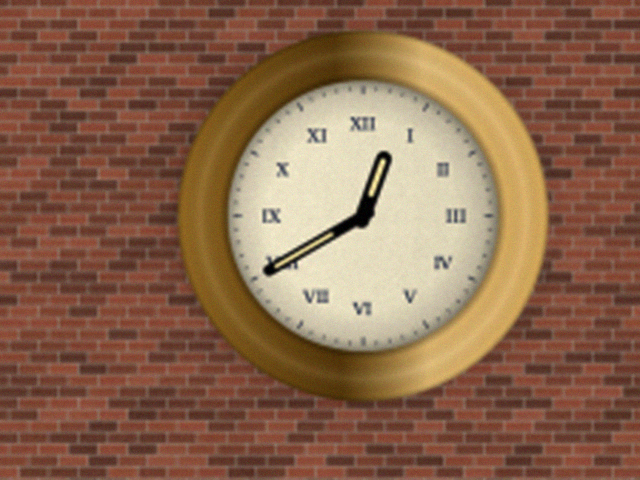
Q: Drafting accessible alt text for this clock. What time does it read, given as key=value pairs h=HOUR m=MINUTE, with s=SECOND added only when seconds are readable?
h=12 m=40
